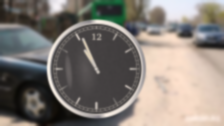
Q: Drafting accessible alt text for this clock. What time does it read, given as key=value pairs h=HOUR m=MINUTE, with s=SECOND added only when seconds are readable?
h=10 m=56
